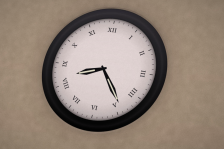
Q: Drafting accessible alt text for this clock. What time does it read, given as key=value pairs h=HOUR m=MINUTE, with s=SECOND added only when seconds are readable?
h=8 m=24
